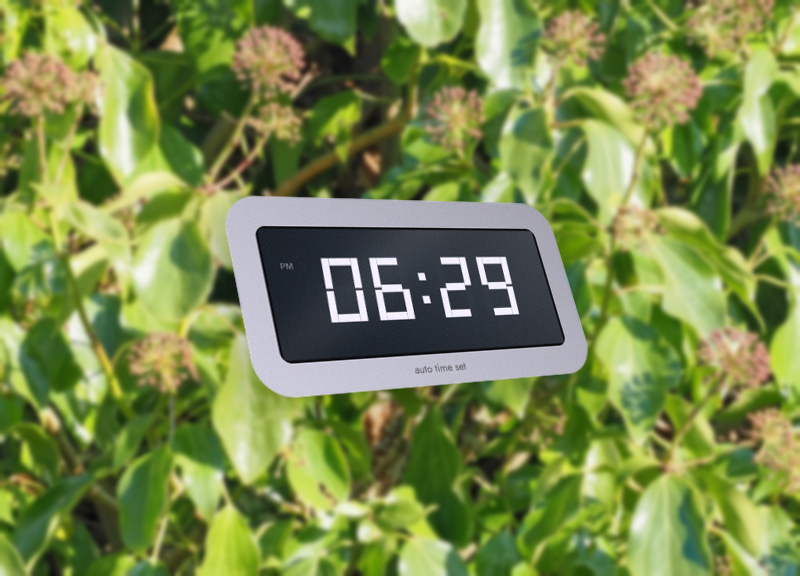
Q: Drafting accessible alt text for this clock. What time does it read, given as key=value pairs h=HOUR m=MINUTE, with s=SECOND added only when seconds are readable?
h=6 m=29
